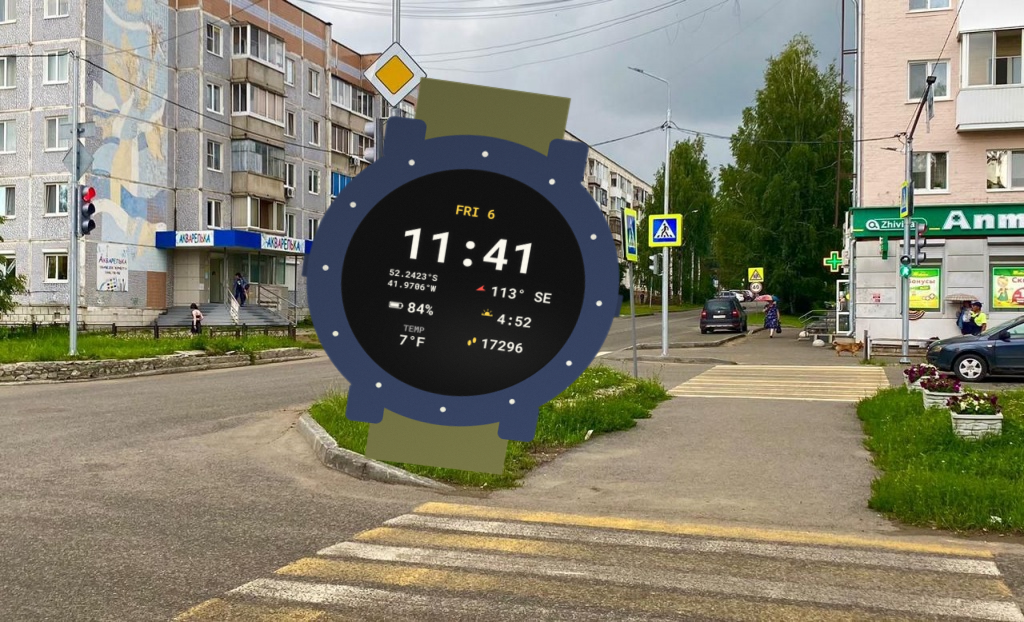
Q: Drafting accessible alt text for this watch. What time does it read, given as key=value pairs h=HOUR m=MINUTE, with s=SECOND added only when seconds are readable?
h=11 m=41
